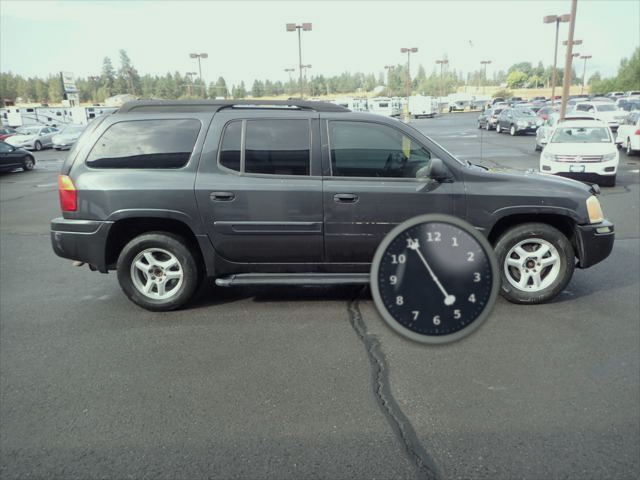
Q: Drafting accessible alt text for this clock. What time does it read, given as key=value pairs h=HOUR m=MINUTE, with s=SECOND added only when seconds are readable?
h=4 m=55
